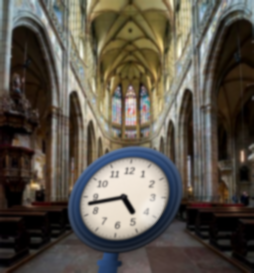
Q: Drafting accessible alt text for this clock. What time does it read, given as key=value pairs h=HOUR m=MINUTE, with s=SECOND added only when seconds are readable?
h=4 m=43
